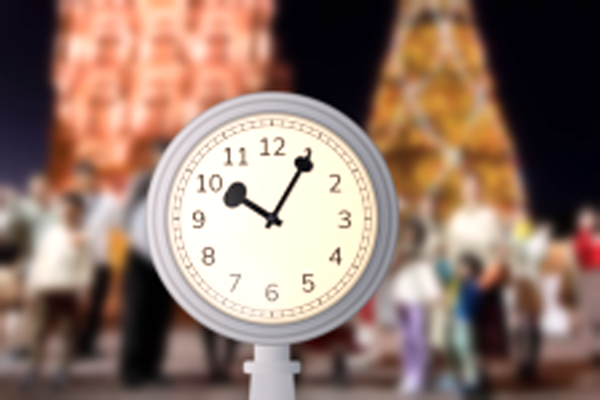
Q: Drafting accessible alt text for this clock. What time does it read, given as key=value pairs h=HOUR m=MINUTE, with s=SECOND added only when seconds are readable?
h=10 m=5
